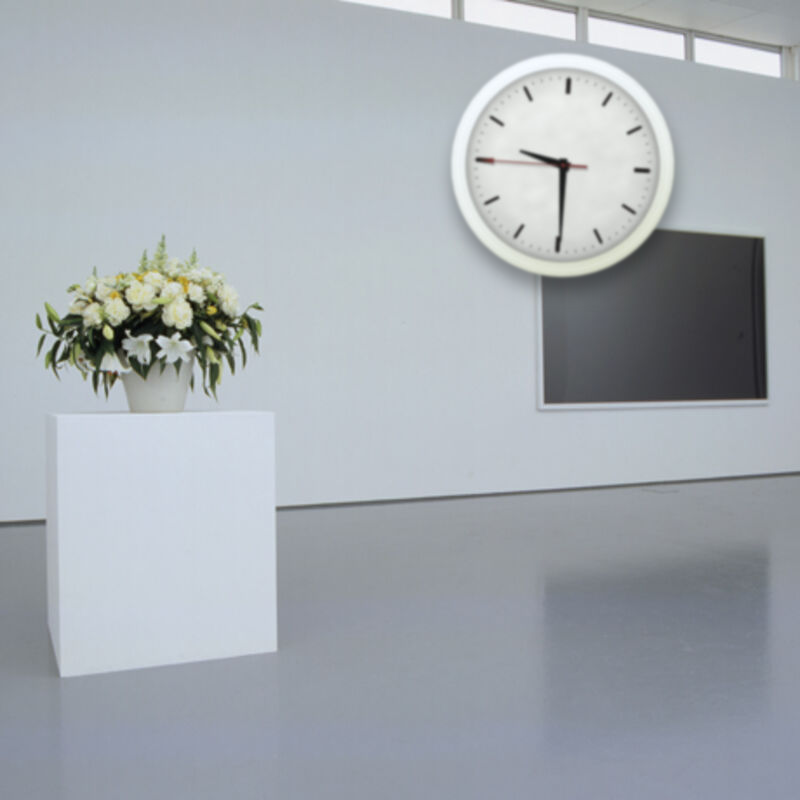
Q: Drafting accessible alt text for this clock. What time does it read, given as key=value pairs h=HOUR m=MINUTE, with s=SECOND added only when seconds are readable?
h=9 m=29 s=45
